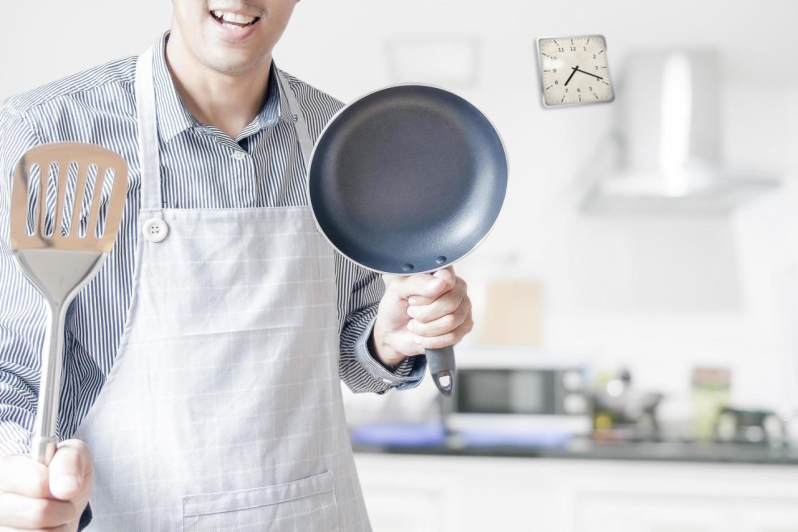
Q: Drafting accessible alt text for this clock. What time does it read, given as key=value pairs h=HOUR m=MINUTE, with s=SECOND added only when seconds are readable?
h=7 m=19
